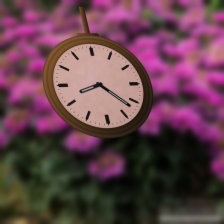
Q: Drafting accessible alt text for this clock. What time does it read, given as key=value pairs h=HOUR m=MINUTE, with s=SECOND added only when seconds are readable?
h=8 m=22
